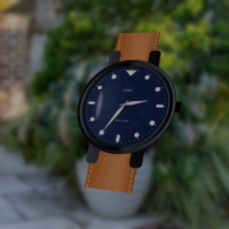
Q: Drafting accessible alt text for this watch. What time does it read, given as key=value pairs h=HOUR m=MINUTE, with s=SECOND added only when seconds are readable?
h=2 m=35
